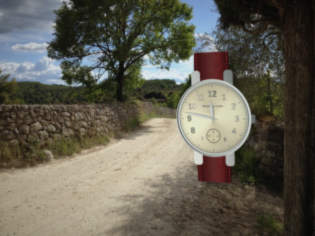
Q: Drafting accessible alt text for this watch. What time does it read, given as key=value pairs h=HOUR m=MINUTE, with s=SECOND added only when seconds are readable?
h=11 m=47
